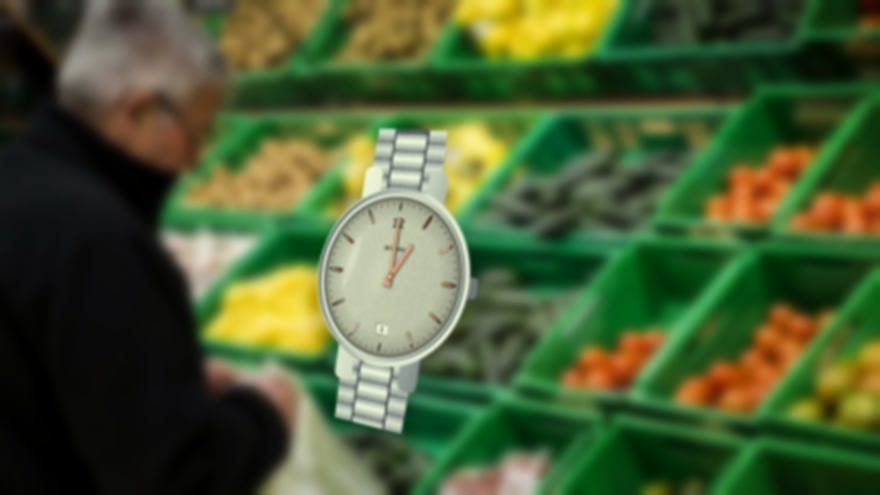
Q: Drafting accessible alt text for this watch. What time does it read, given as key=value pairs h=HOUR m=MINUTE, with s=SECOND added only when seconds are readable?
h=1 m=0
